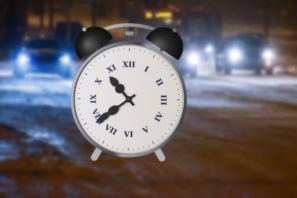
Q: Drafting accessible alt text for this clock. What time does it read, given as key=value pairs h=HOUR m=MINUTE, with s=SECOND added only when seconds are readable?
h=10 m=39
